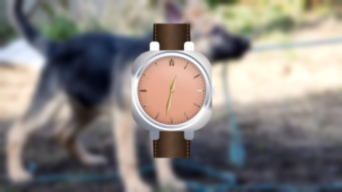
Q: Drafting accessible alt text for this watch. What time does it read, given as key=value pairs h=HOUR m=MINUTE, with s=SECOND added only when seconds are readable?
h=12 m=32
